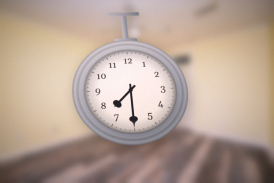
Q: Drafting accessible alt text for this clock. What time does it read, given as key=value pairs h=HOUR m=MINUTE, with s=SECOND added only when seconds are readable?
h=7 m=30
